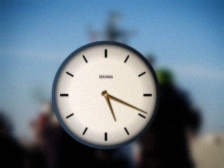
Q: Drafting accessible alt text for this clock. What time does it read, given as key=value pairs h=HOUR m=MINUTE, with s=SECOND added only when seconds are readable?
h=5 m=19
